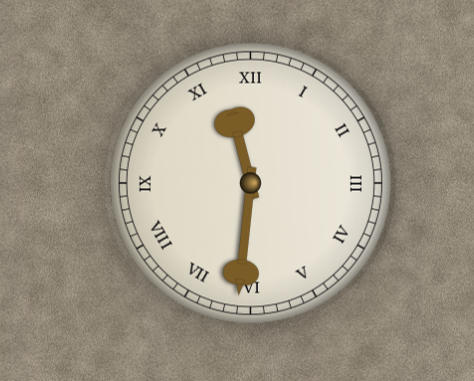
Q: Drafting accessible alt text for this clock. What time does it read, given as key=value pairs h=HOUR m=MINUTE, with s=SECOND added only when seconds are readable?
h=11 m=31
